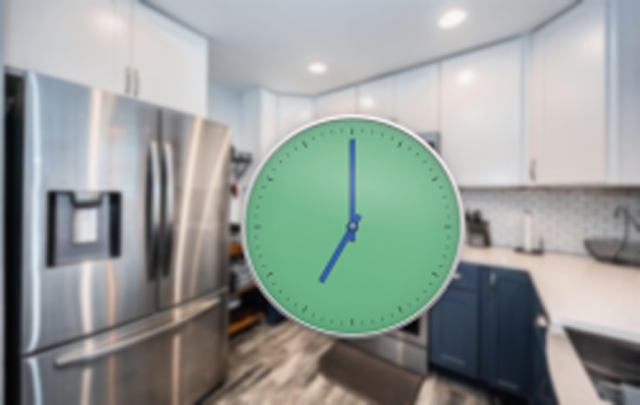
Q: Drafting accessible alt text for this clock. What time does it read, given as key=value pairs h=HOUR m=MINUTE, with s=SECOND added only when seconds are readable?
h=7 m=0
